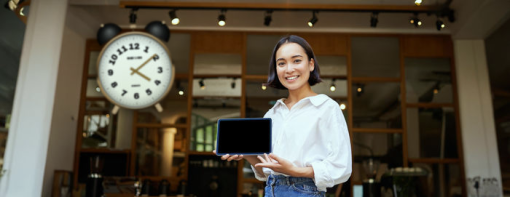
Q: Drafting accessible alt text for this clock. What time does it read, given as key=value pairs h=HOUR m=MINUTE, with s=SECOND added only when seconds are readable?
h=4 m=9
